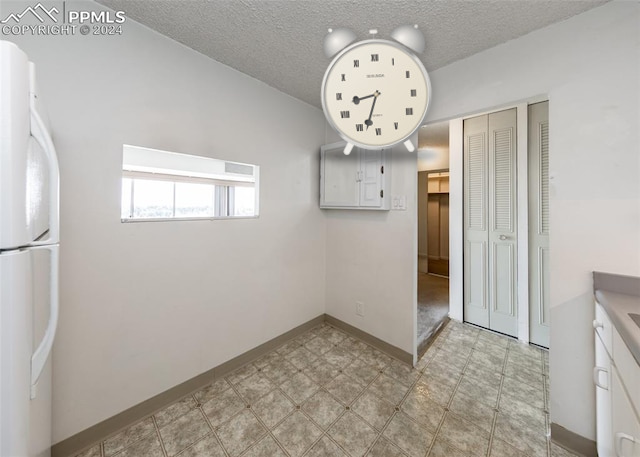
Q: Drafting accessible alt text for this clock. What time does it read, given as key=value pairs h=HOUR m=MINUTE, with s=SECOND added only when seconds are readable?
h=8 m=33
